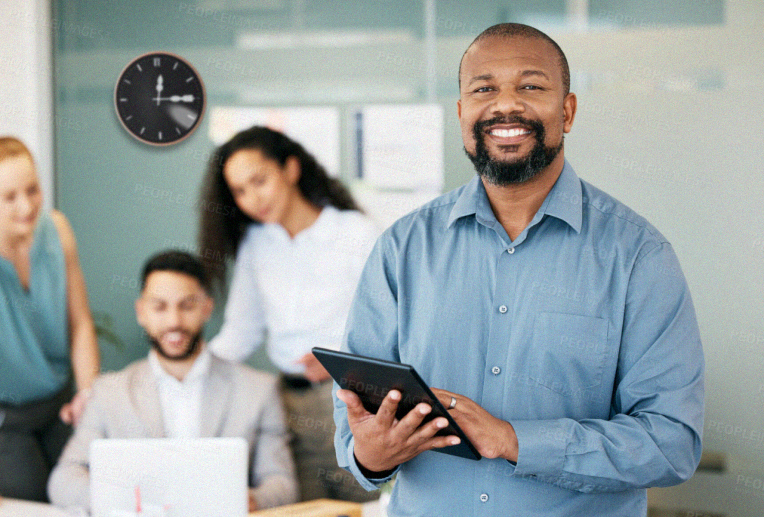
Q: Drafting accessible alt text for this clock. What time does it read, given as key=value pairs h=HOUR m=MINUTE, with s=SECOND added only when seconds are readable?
h=12 m=15
